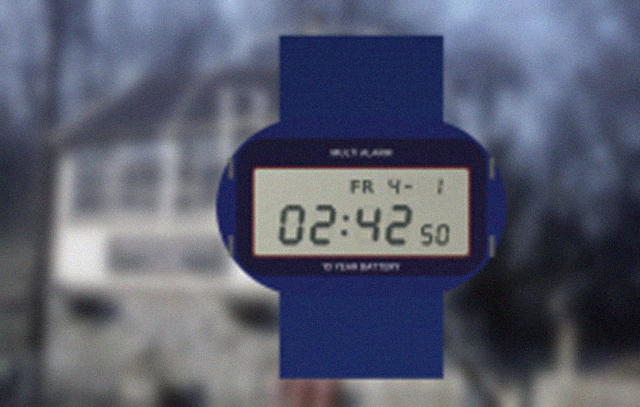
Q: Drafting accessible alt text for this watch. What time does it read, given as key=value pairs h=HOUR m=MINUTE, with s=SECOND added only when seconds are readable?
h=2 m=42 s=50
